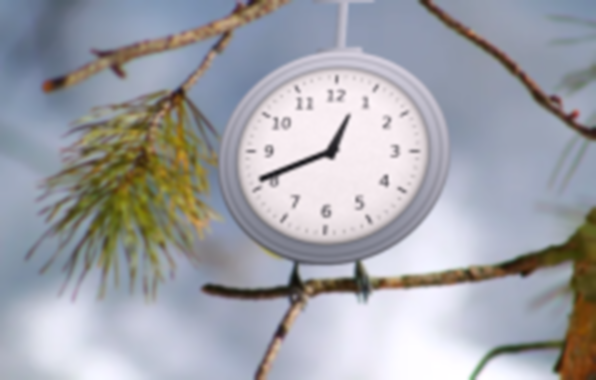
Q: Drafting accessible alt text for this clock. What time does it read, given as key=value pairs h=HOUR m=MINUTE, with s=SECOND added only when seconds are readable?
h=12 m=41
